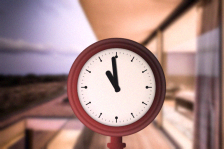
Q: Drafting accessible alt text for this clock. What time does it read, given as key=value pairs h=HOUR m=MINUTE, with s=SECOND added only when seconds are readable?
h=10 m=59
